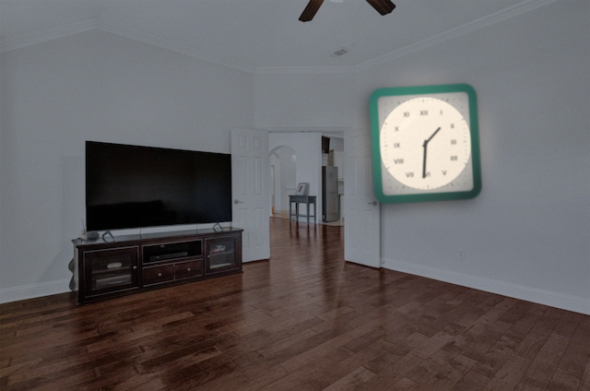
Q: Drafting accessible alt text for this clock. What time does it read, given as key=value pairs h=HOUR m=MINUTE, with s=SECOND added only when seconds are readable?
h=1 m=31
